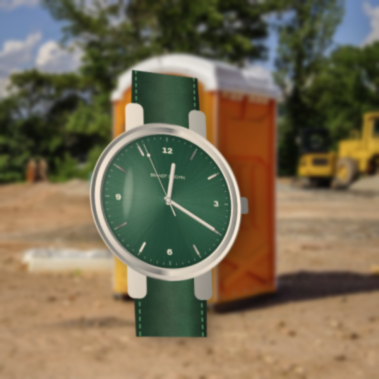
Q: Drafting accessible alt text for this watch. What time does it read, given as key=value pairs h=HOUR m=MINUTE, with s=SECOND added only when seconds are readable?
h=12 m=19 s=56
